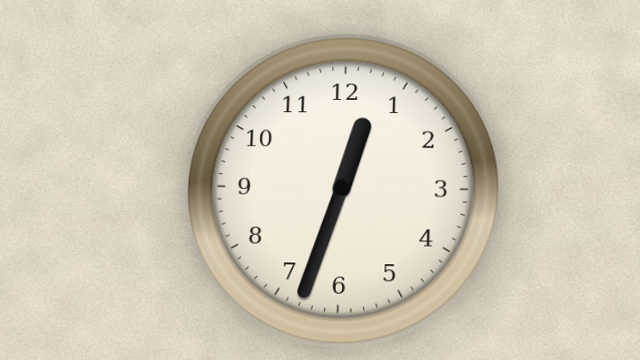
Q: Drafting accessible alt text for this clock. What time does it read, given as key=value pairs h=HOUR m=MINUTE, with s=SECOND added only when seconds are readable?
h=12 m=33
